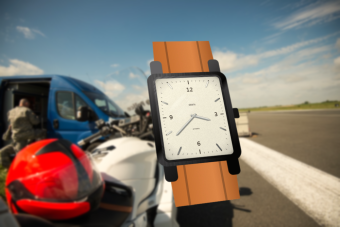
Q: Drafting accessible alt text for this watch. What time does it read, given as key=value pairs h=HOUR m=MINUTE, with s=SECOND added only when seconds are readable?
h=3 m=38
